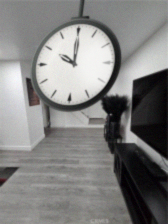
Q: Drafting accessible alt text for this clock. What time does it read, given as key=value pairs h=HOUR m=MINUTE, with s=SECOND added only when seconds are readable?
h=10 m=0
